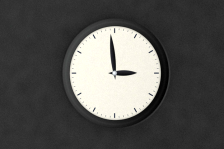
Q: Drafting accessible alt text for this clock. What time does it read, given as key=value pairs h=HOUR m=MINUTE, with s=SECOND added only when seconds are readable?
h=2 m=59
